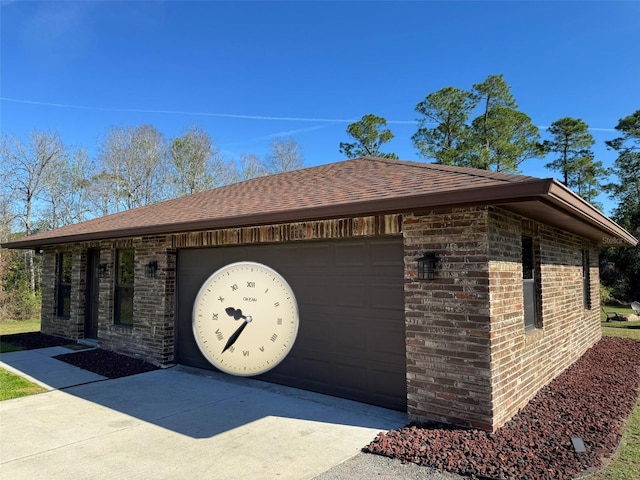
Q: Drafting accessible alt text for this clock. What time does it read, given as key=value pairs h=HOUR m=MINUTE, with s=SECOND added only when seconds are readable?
h=9 m=36
